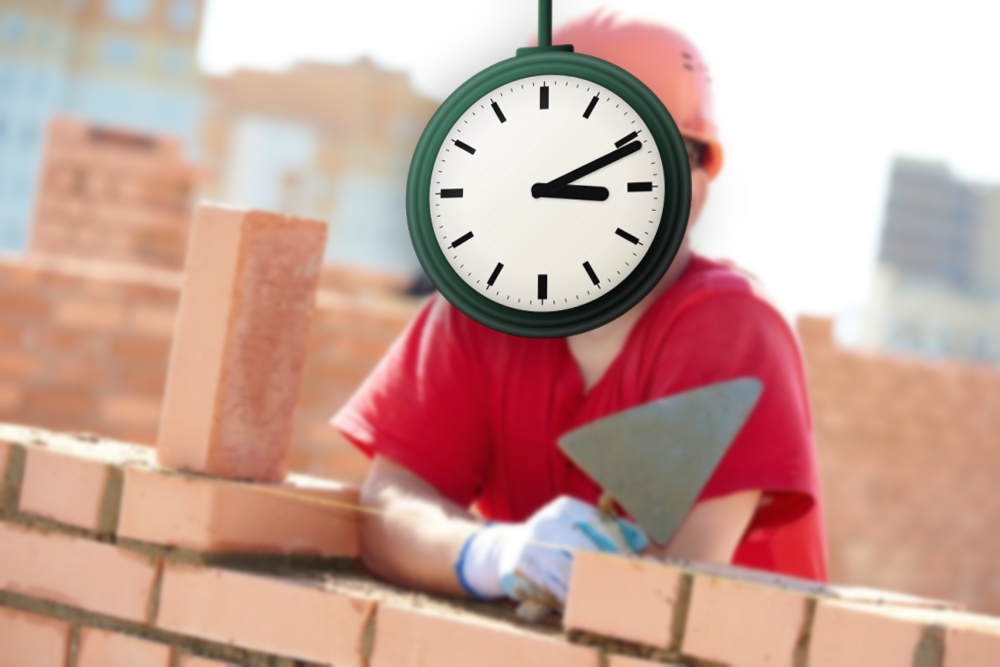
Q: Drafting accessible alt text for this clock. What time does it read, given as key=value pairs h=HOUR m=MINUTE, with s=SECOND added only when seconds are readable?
h=3 m=11
